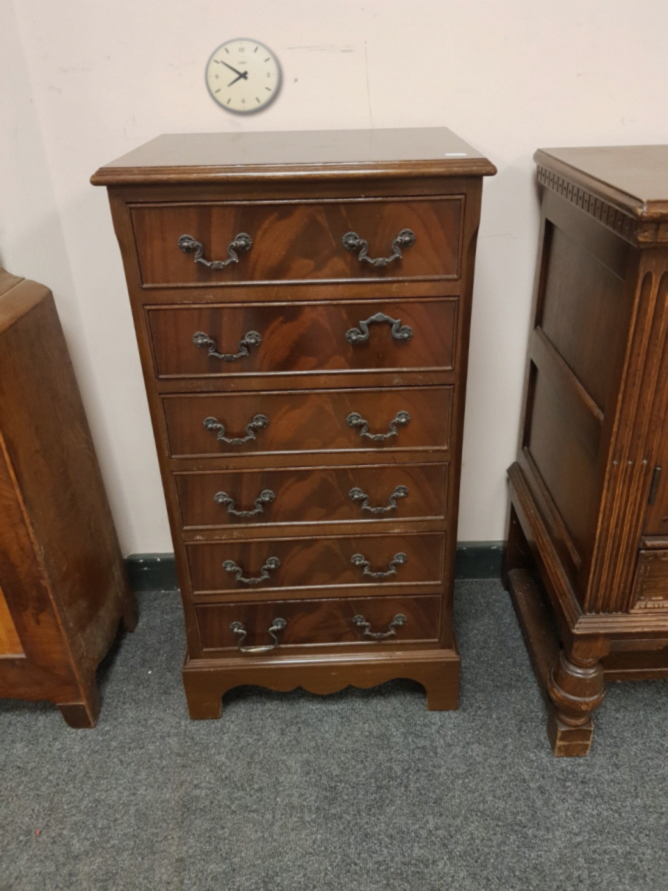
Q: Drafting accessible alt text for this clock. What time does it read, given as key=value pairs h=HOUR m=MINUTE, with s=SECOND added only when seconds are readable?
h=7 m=51
